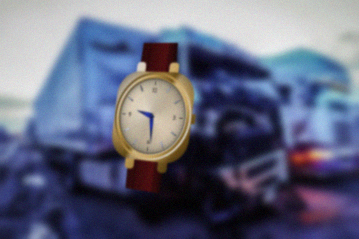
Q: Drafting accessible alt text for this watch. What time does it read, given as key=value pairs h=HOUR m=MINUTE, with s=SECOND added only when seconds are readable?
h=9 m=29
